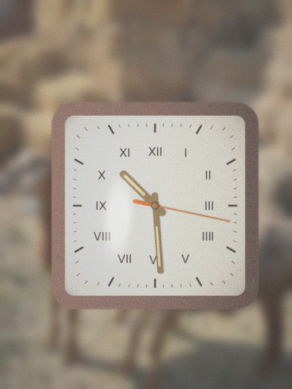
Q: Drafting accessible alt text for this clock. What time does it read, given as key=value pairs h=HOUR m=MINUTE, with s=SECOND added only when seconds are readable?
h=10 m=29 s=17
